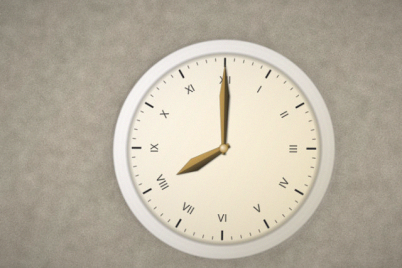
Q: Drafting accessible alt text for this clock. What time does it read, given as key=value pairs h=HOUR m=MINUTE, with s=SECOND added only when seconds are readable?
h=8 m=0
